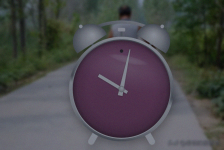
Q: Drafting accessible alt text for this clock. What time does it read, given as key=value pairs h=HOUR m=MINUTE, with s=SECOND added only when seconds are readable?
h=10 m=2
